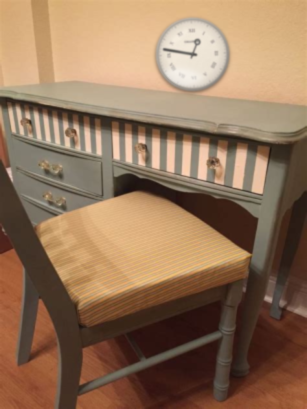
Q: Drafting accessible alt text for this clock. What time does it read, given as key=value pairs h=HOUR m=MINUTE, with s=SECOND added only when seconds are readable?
h=12 m=47
